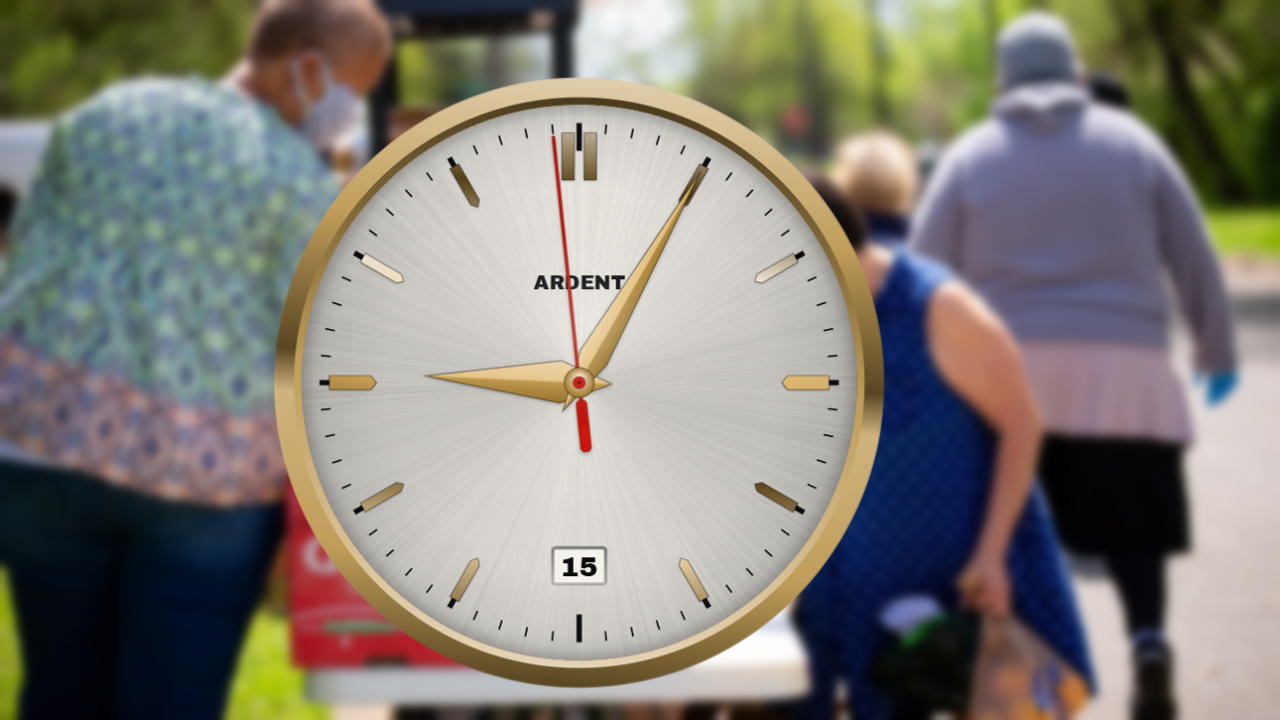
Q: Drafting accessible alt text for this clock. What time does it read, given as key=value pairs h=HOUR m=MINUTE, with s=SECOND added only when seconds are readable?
h=9 m=4 s=59
